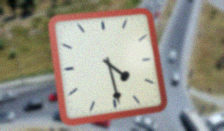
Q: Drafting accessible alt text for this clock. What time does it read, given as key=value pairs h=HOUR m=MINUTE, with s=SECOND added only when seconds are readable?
h=4 m=29
